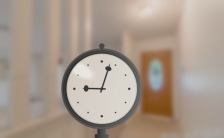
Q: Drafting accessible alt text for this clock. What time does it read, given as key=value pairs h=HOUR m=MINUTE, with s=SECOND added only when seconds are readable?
h=9 m=3
